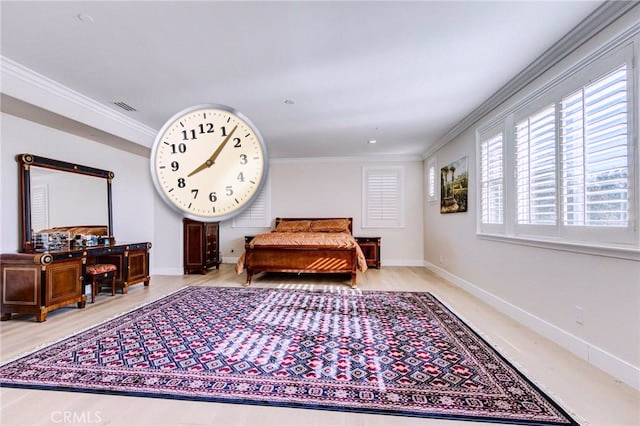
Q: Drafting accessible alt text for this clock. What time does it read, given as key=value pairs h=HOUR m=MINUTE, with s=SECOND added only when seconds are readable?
h=8 m=7
